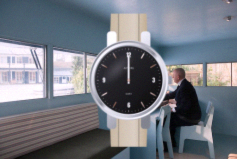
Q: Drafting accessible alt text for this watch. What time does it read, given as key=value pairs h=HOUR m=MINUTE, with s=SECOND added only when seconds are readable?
h=12 m=0
